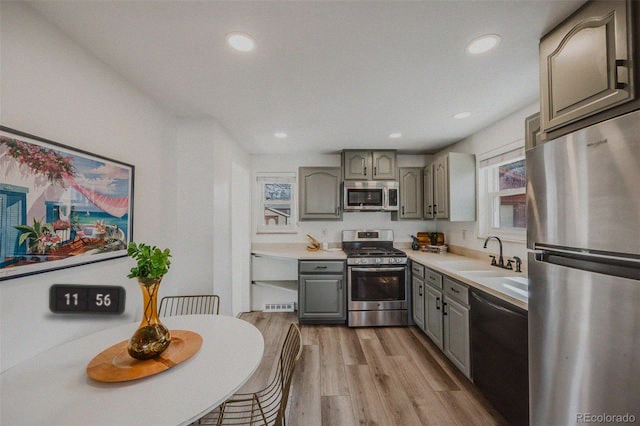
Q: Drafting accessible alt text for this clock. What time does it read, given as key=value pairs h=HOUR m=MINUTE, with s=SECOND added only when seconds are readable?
h=11 m=56
